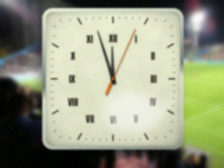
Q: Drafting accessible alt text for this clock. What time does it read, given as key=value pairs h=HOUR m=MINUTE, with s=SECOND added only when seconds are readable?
h=11 m=57 s=4
